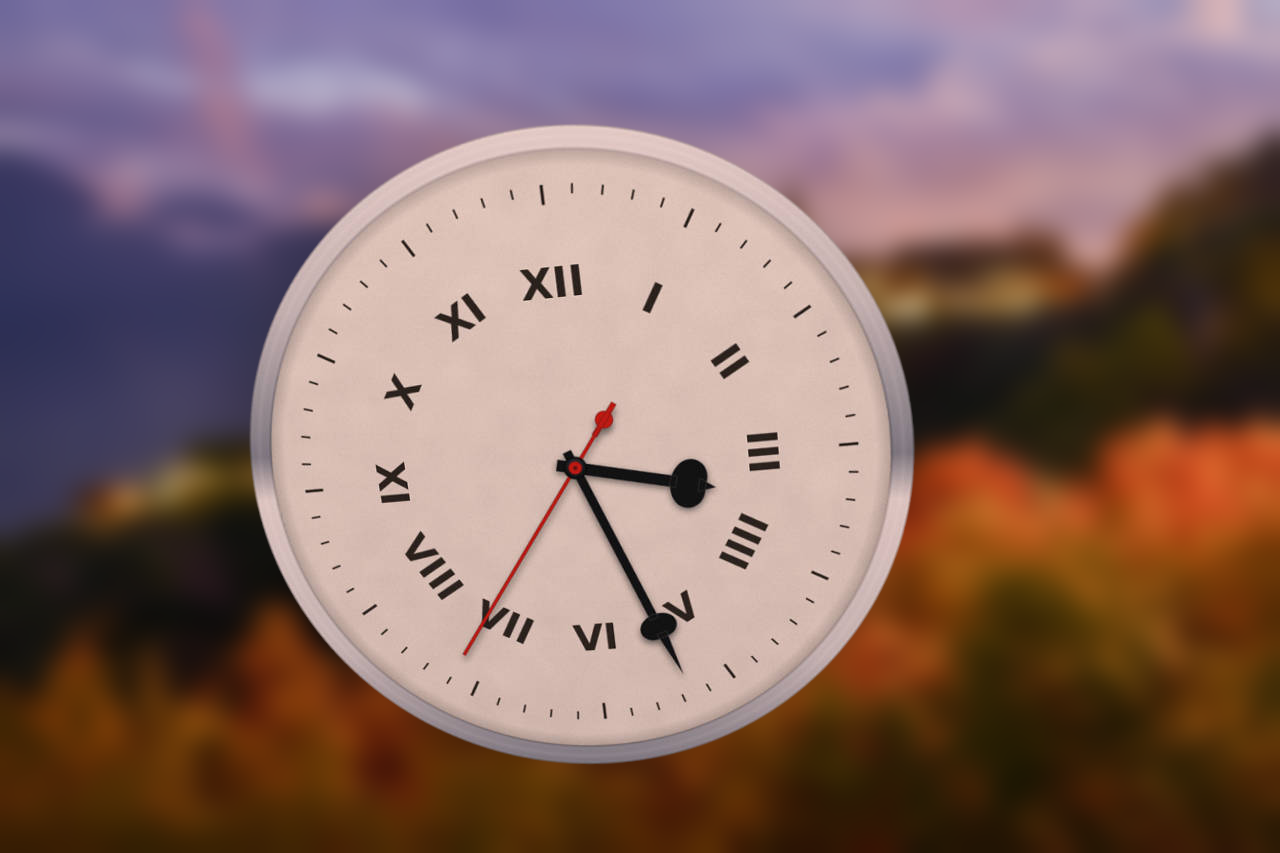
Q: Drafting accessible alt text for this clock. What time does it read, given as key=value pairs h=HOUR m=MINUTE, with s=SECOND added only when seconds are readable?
h=3 m=26 s=36
